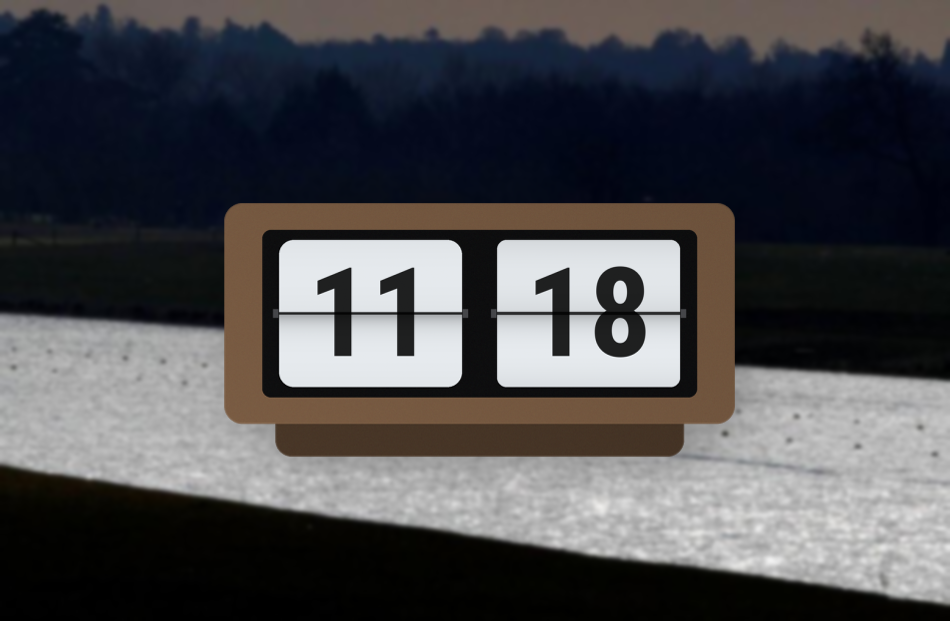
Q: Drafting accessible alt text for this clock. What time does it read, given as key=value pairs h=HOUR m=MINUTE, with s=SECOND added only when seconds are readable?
h=11 m=18
